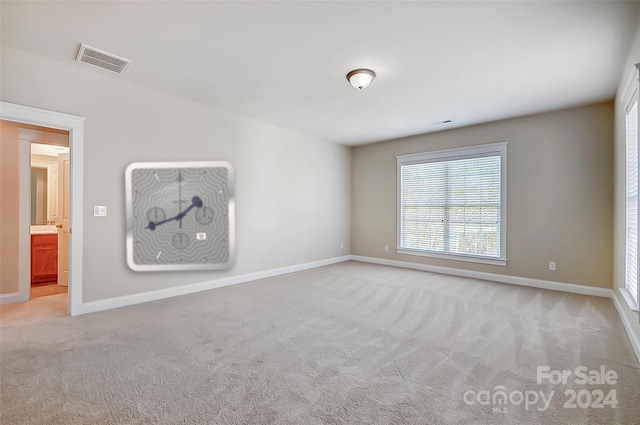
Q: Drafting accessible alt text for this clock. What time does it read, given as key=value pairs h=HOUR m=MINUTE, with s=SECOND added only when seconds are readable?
h=1 m=42
